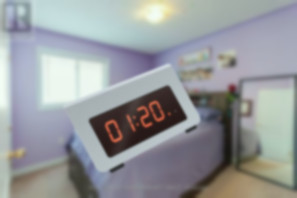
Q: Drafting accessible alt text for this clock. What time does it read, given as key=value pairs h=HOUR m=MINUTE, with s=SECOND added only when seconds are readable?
h=1 m=20
